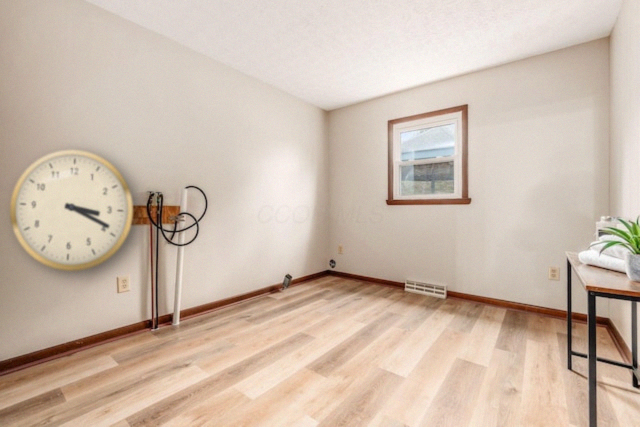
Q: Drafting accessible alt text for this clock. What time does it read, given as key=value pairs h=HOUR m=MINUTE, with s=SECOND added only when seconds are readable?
h=3 m=19
